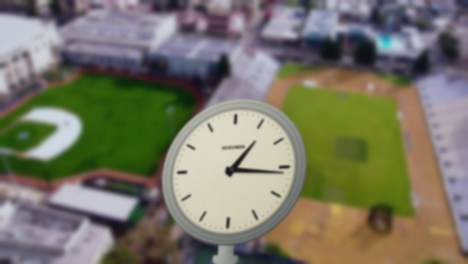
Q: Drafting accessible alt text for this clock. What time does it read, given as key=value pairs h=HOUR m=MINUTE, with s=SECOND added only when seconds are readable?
h=1 m=16
